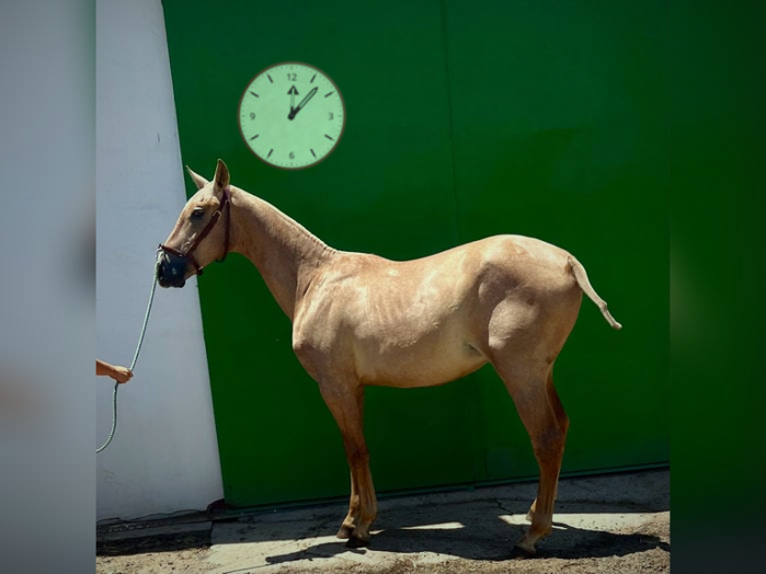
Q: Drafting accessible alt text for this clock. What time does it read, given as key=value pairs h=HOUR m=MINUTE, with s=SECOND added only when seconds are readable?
h=12 m=7
